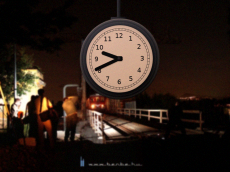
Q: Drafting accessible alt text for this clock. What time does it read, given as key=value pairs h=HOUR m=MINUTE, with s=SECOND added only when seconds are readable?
h=9 m=41
